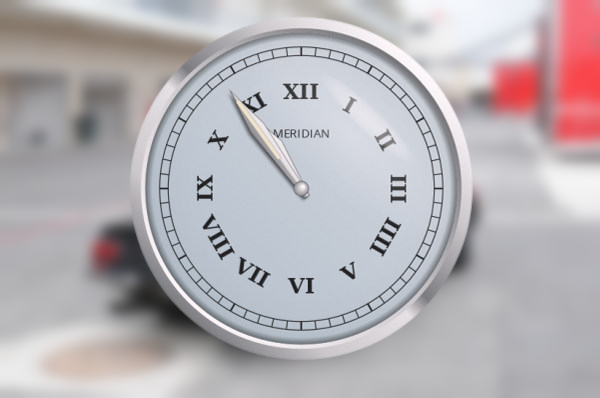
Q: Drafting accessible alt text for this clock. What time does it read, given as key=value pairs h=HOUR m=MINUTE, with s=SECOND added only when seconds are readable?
h=10 m=54
